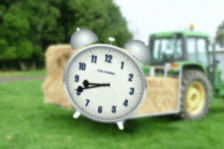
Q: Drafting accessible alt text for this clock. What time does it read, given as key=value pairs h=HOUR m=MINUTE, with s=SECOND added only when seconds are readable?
h=8 m=41
